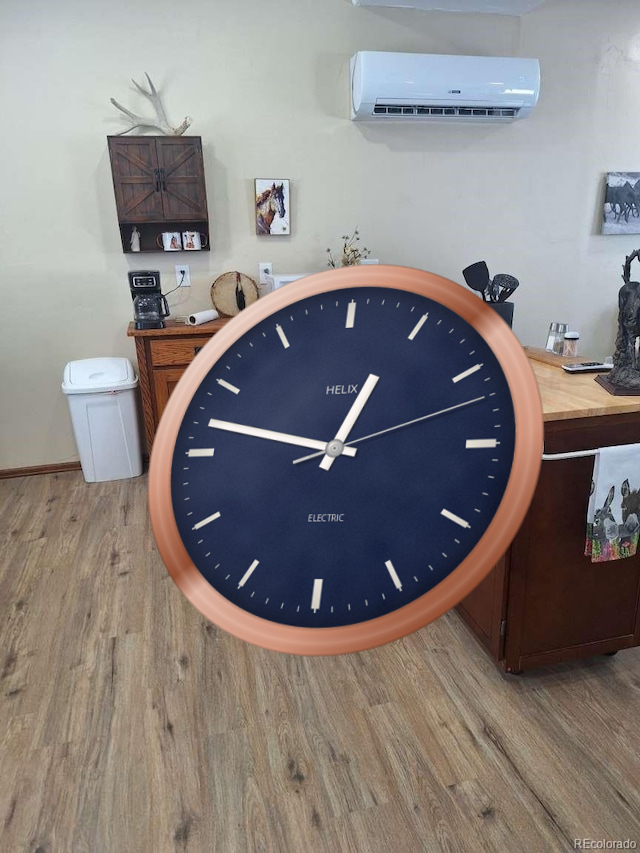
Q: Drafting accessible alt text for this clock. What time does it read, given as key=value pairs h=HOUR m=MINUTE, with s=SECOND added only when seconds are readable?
h=12 m=47 s=12
